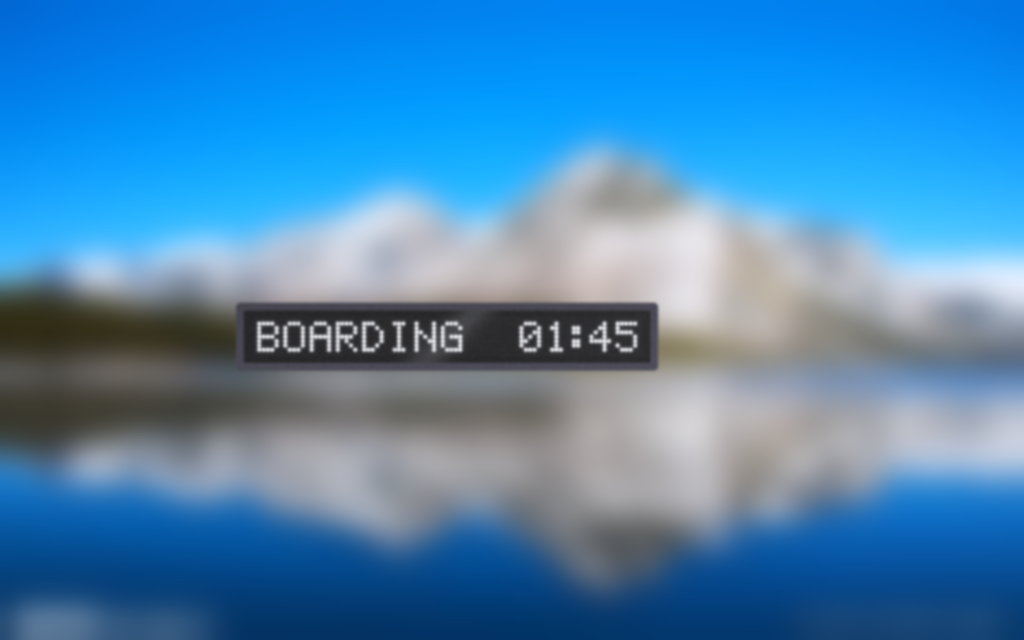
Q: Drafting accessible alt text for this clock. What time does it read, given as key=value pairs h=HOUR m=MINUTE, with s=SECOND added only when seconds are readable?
h=1 m=45
